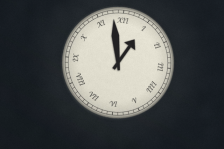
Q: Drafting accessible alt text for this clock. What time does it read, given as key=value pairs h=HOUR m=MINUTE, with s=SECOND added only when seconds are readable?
h=12 m=58
